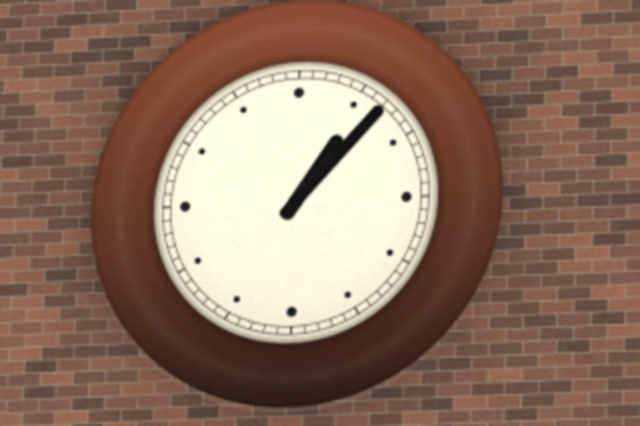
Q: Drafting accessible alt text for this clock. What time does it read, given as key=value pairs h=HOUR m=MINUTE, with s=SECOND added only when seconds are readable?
h=1 m=7
